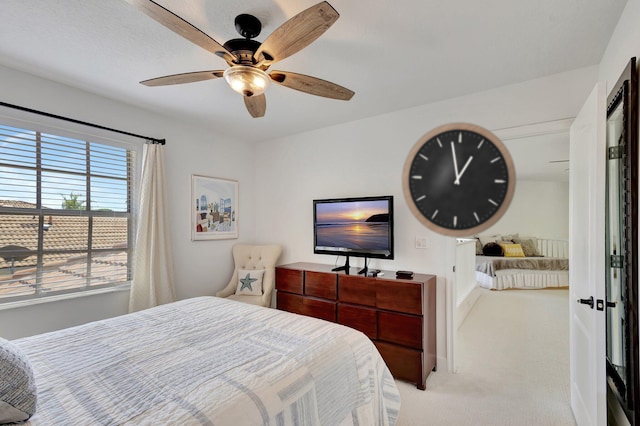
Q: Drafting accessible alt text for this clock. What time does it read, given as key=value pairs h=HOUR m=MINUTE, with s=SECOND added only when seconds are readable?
h=12 m=58
